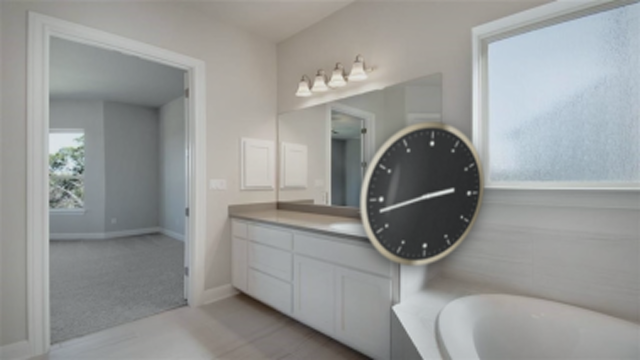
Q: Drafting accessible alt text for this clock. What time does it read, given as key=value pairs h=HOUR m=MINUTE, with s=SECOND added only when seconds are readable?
h=2 m=43
